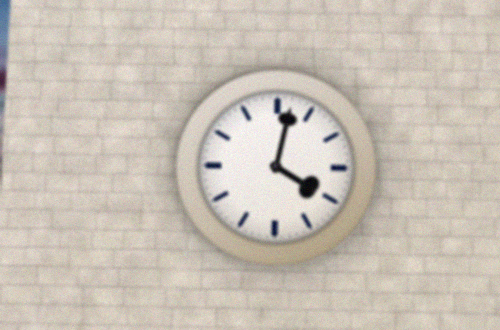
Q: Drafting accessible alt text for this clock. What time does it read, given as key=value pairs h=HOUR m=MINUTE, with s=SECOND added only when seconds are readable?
h=4 m=2
